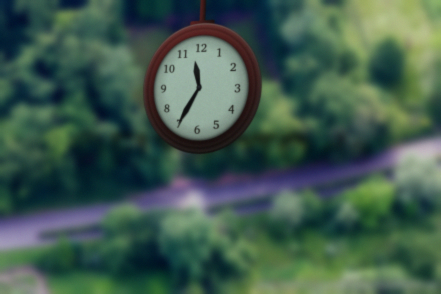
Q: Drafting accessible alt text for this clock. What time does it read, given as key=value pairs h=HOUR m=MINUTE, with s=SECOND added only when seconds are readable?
h=11 m=35
